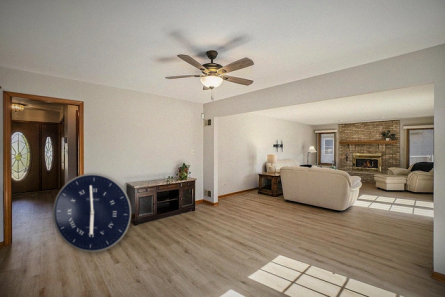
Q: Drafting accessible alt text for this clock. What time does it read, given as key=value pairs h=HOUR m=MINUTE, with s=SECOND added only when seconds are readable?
h=5 m=59
